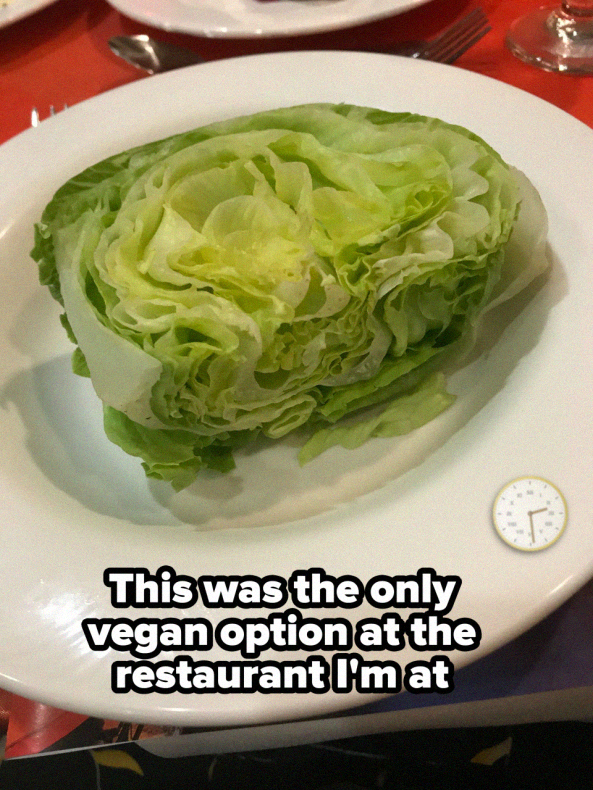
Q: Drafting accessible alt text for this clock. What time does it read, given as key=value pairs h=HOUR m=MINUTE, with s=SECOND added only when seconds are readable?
h=2 m=29
